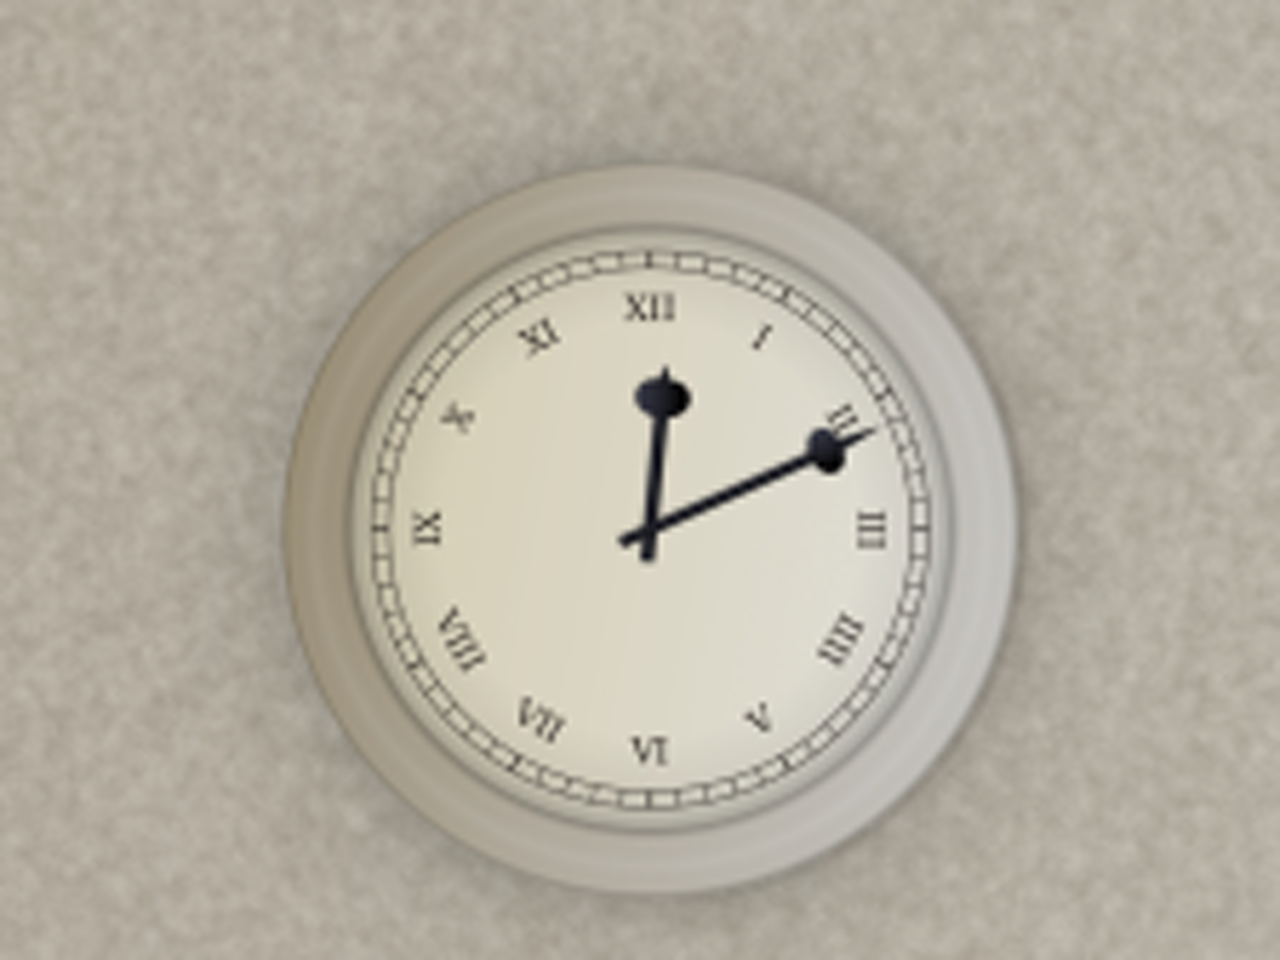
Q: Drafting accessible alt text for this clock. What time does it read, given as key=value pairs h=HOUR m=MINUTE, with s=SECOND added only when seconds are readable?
h=12 m=11
